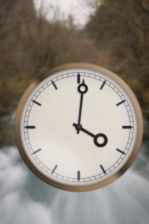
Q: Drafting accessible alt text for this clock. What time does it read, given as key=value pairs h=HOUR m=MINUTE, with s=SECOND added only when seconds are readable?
h=4 m=1
